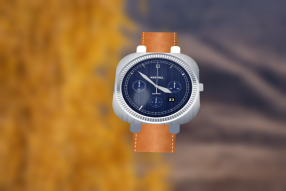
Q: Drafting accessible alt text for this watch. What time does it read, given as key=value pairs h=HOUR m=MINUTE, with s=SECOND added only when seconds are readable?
h=3 m=52
